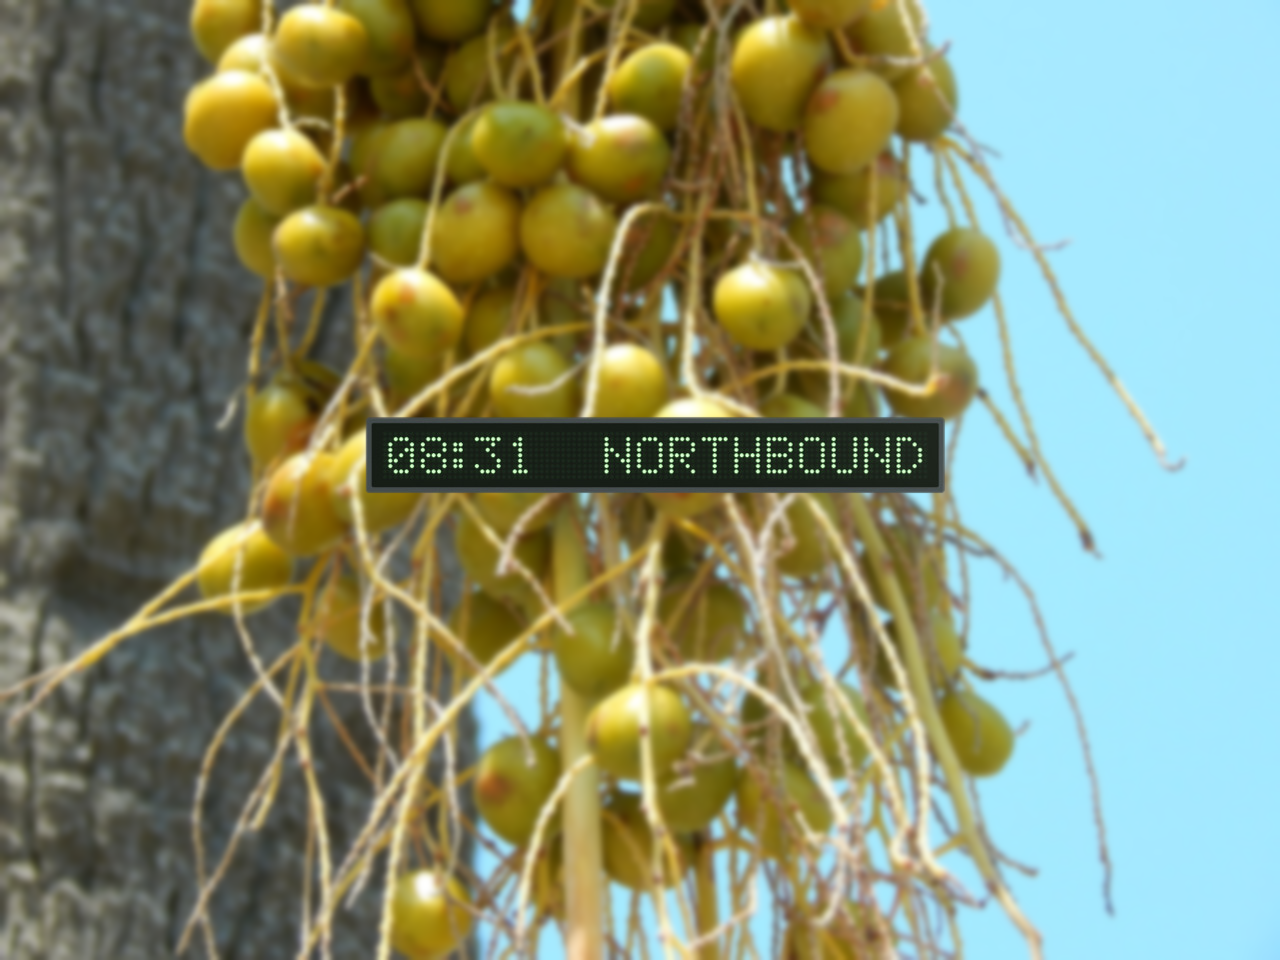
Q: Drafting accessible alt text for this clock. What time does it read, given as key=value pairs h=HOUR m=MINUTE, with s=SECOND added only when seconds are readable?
h=8 m=31
